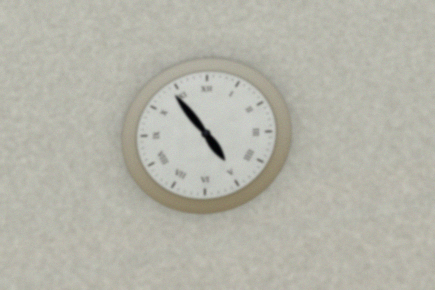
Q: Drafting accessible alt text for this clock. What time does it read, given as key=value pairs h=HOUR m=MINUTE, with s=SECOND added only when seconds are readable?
h=4 m=54
